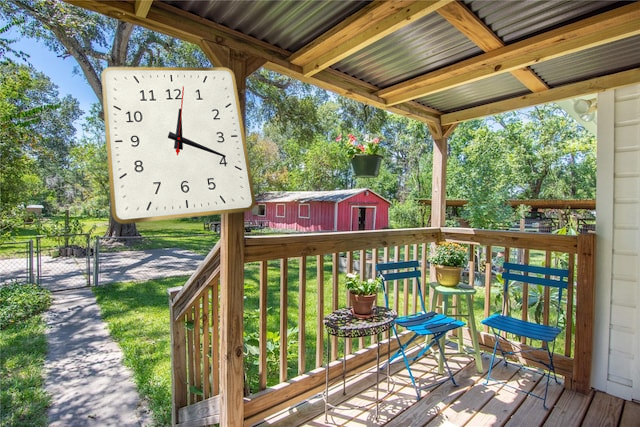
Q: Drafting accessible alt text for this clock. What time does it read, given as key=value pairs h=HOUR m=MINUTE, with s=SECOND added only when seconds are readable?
h=12 m=19 s=2
